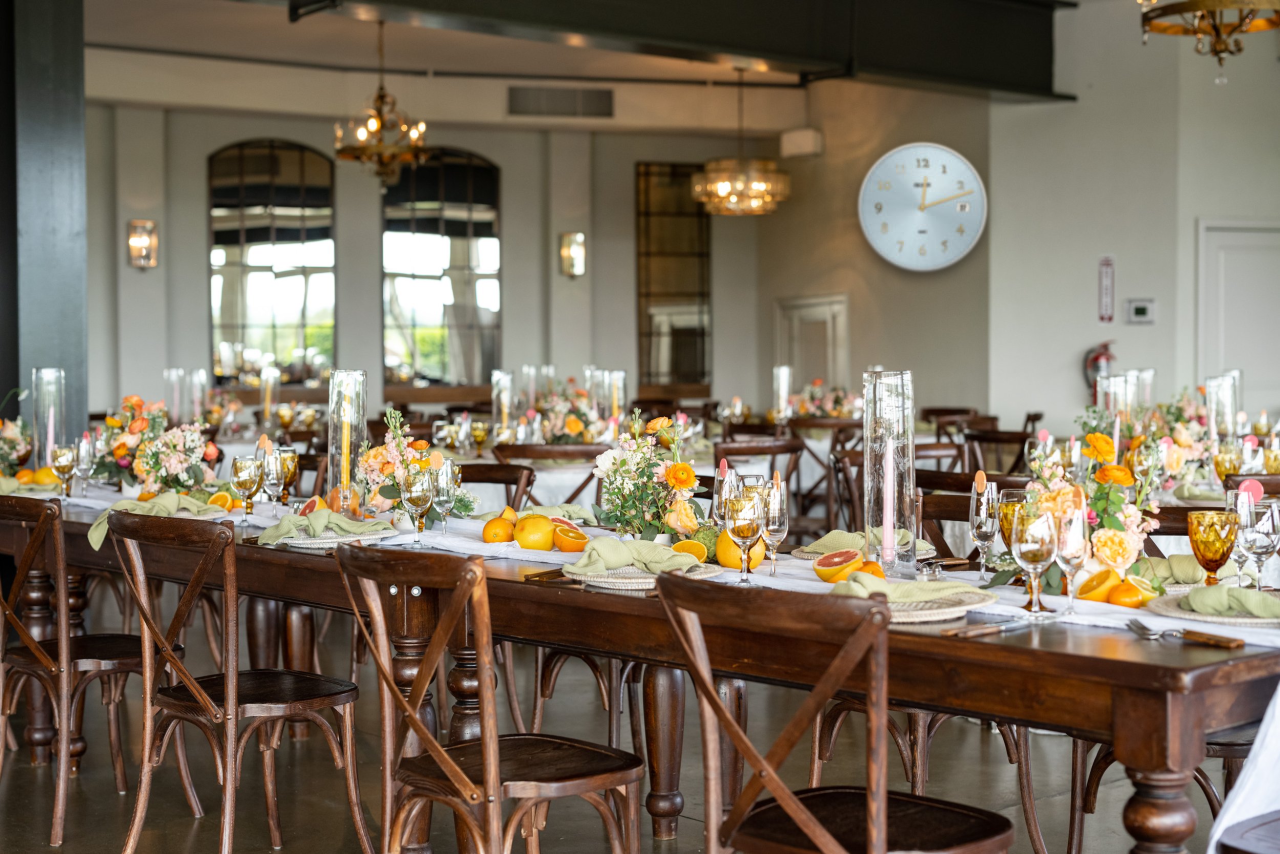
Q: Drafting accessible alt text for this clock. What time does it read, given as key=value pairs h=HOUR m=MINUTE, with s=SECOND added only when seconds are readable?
h=12 m=12
